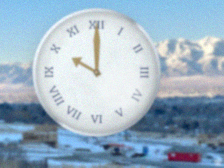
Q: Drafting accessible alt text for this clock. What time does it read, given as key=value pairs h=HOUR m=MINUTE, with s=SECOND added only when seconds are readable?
h=10 m=0
